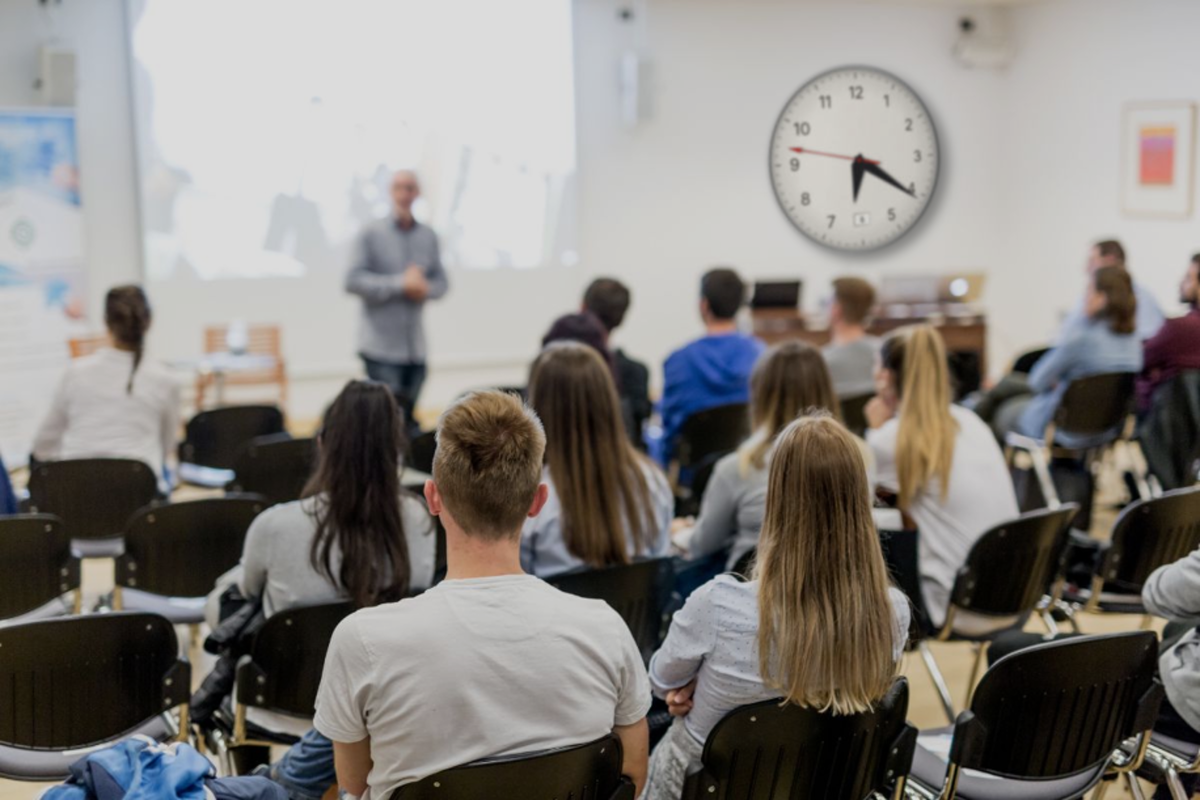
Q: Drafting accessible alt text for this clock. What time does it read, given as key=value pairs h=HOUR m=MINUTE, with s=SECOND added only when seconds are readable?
h=6 m=20 s=47
